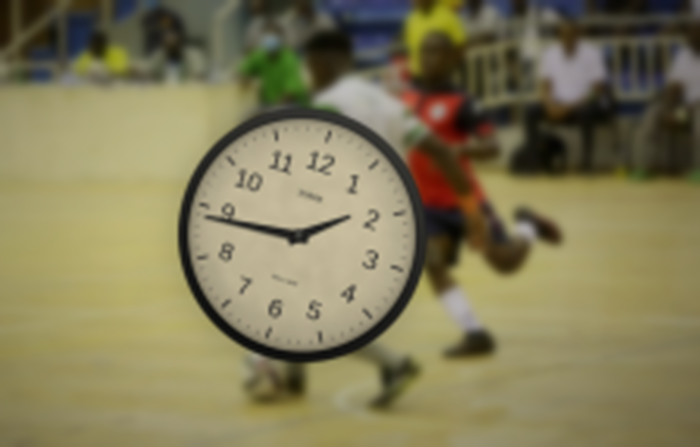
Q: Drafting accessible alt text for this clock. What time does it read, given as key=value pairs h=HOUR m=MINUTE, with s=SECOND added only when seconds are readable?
h=1 m=44
